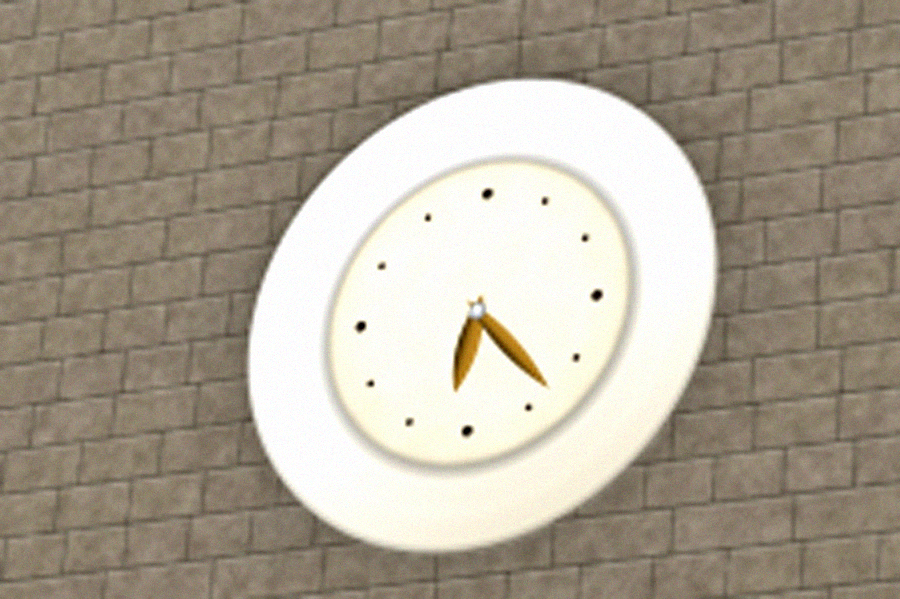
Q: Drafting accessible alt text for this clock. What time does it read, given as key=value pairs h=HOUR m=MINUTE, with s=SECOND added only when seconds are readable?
h=6 m=23
